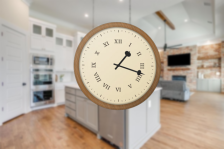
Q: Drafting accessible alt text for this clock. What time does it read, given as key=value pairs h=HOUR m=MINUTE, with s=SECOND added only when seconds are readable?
h=1 m=18
